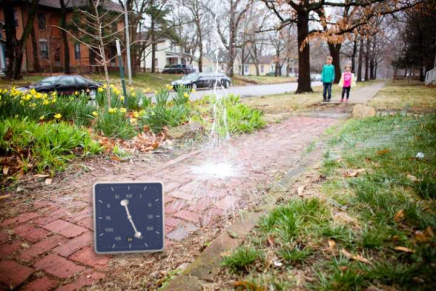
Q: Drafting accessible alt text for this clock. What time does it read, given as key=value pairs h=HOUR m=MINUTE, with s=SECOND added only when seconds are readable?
h=11 m=26
